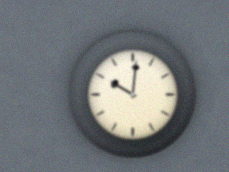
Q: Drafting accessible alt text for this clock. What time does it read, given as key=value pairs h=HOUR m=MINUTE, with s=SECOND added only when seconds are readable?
h=10 m=1
